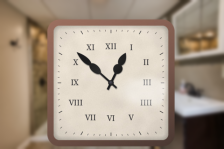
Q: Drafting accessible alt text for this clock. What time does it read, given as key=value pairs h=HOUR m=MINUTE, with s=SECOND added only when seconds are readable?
h=12 m=52
